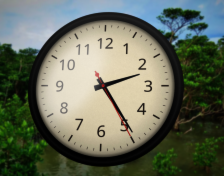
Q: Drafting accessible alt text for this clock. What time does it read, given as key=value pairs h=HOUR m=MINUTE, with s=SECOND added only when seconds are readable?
h=2 m=24 s=25
